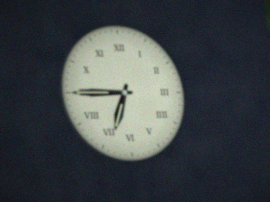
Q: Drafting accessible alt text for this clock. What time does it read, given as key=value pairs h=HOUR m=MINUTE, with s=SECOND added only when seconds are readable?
h=6 m=45
